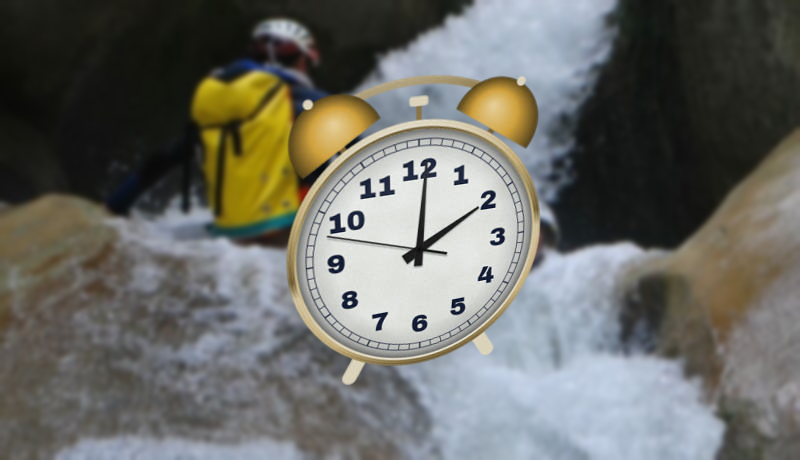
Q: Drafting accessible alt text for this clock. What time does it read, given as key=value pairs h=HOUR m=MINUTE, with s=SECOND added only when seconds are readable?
h=2 m=0 s=48
